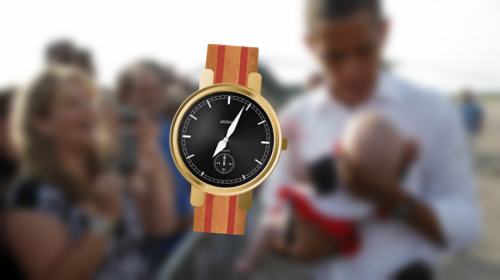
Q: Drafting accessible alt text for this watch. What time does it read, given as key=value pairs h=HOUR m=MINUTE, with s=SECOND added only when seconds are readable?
h=7 m=4
